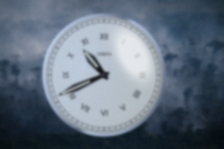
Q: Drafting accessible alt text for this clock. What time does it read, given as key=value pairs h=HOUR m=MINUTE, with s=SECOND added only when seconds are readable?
h=10 m=41
